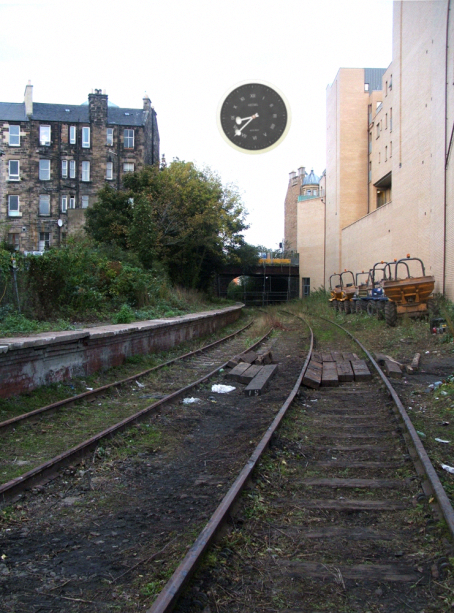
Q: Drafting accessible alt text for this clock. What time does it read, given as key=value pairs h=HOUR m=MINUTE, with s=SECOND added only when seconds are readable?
h=8 m=38
